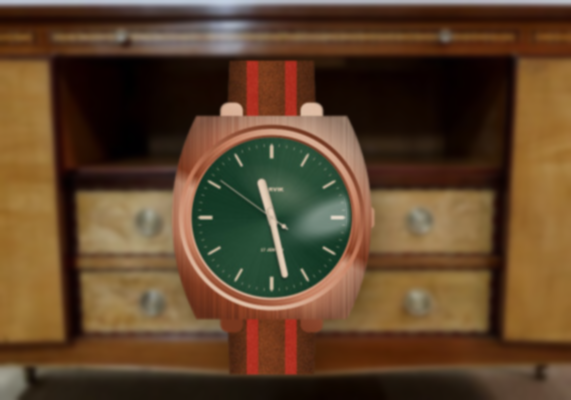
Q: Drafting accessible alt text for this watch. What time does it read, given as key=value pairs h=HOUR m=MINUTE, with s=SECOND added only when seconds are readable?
h=11 m=27 s=51
